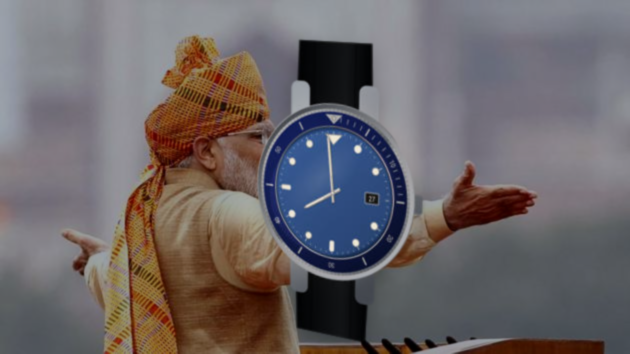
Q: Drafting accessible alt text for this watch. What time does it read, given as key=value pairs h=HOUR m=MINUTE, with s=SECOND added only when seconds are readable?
h=7 m=59
